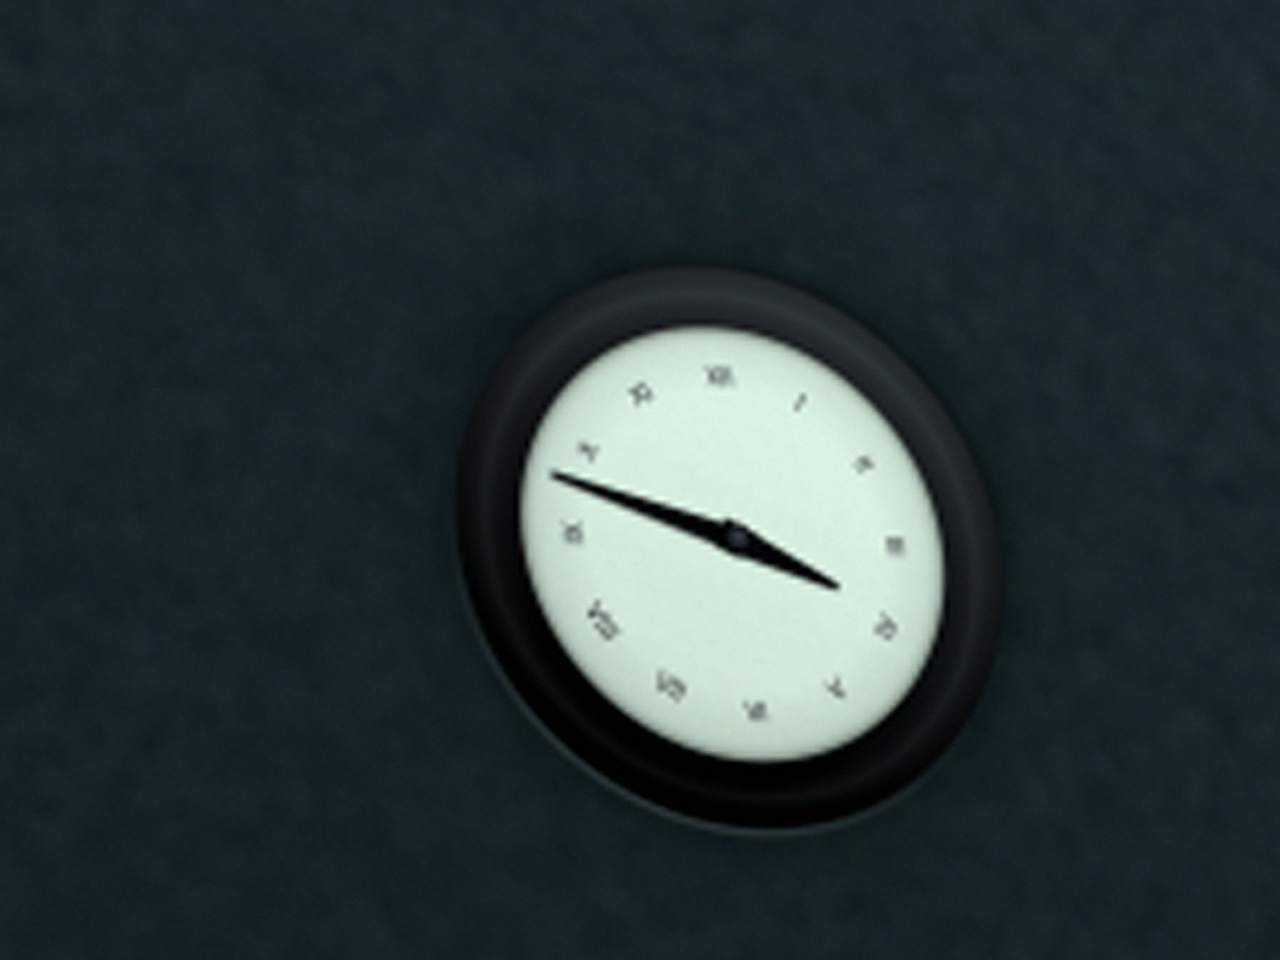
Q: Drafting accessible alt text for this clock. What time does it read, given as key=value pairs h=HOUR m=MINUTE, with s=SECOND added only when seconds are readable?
h=3 m=48
